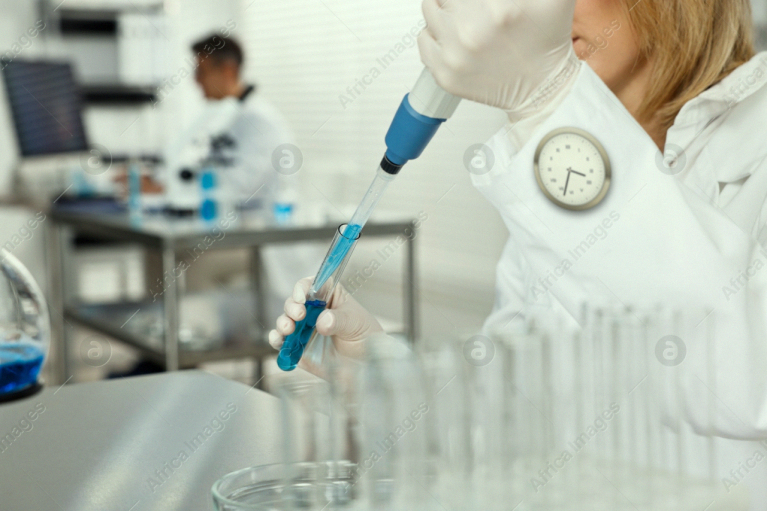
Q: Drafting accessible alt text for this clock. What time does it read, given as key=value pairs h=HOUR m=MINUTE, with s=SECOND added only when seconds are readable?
h=3 m=33
